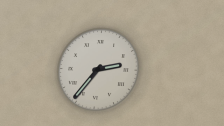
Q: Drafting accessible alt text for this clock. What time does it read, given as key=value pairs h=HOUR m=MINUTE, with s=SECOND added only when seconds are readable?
h=2 m=36
